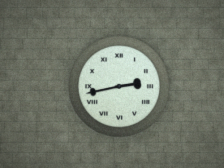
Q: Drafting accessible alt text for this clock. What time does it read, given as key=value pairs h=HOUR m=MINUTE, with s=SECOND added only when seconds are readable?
h=2 m=43
